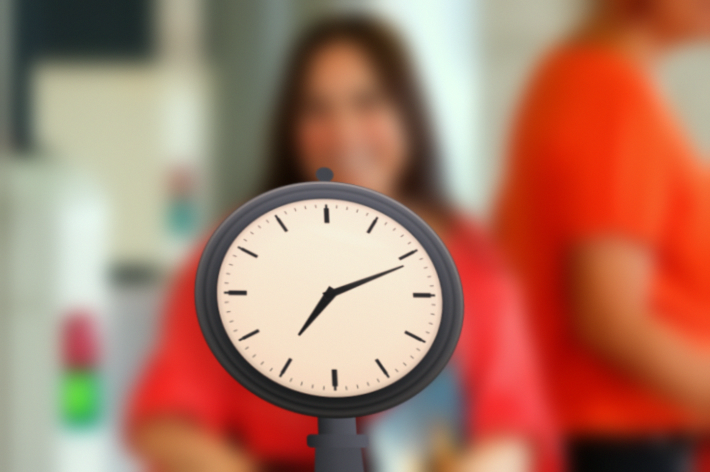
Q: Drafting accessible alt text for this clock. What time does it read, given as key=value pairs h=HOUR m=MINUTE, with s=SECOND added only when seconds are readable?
h=7 m=11
